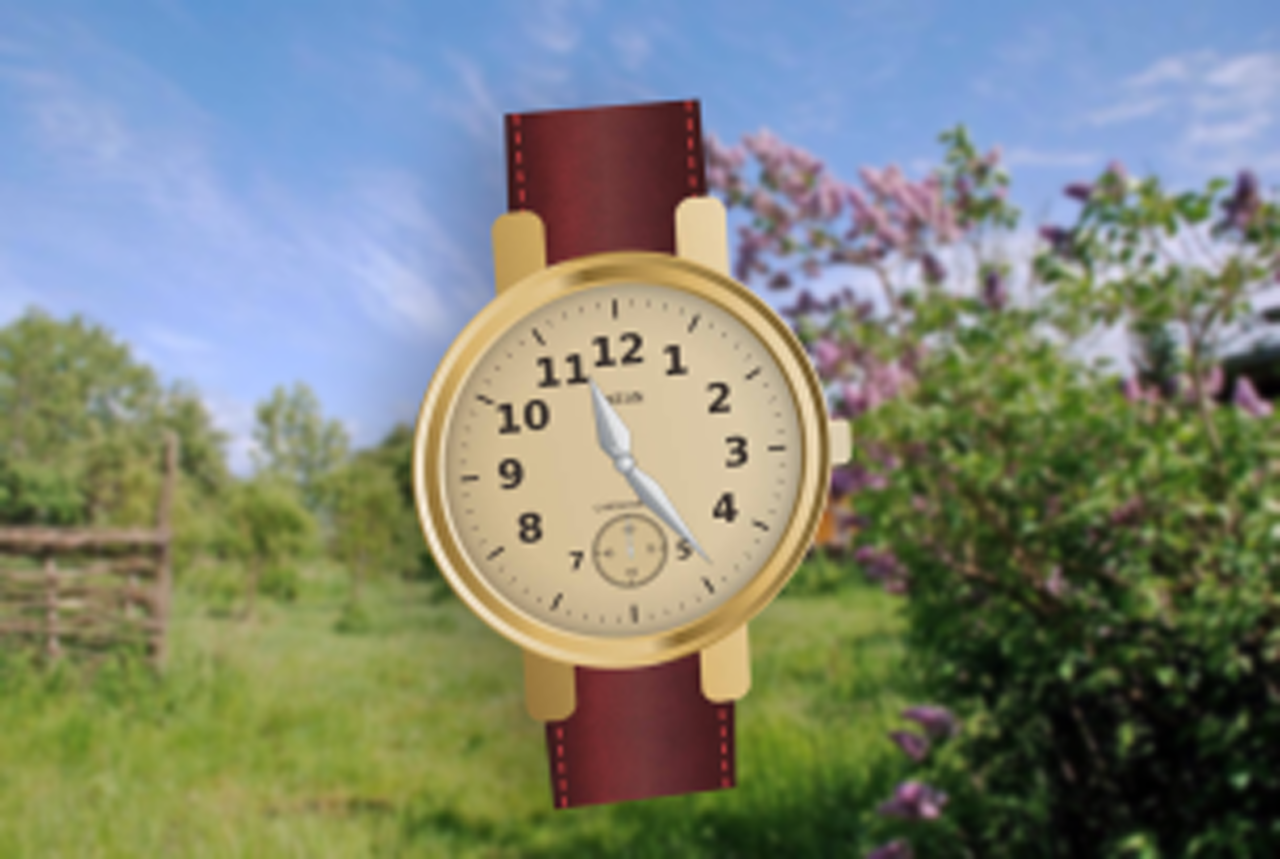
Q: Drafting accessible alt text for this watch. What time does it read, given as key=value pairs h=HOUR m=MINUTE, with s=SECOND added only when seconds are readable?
h=11 m=24
